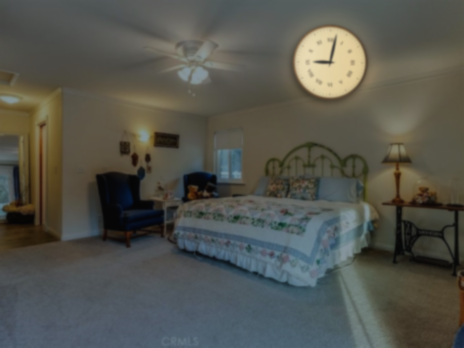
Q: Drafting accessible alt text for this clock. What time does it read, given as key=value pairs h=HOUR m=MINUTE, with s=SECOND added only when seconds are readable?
h=9 m=2
